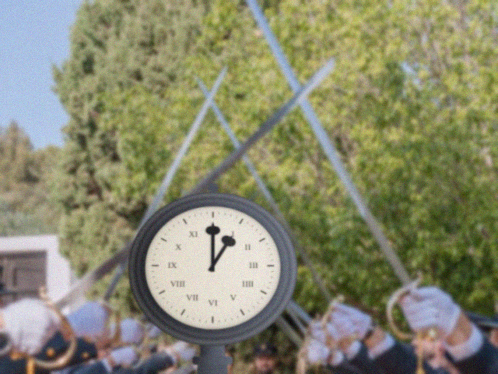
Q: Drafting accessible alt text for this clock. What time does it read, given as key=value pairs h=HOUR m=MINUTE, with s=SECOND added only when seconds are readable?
h=1 m=0
